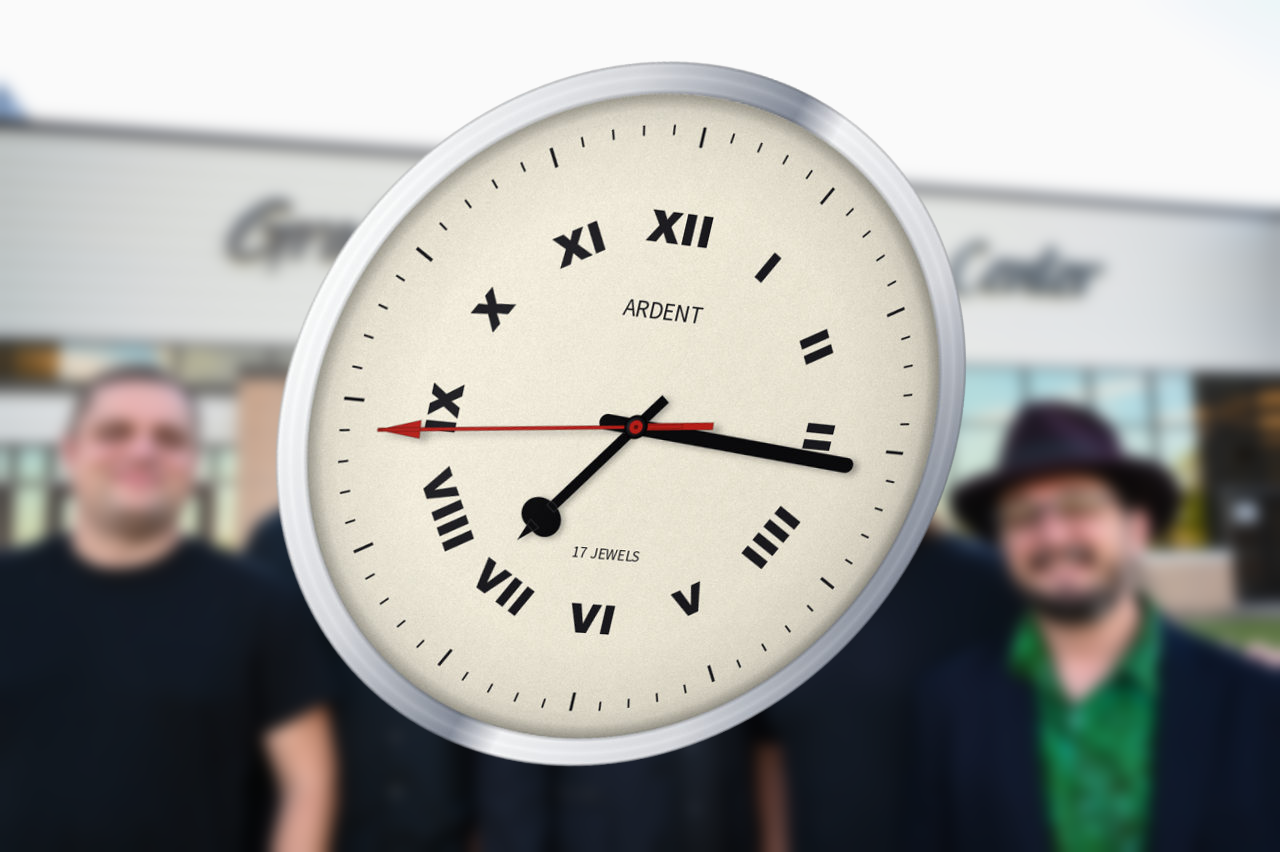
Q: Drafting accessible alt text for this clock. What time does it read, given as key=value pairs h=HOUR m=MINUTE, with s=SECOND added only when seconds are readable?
h=7 m=15 s=44
